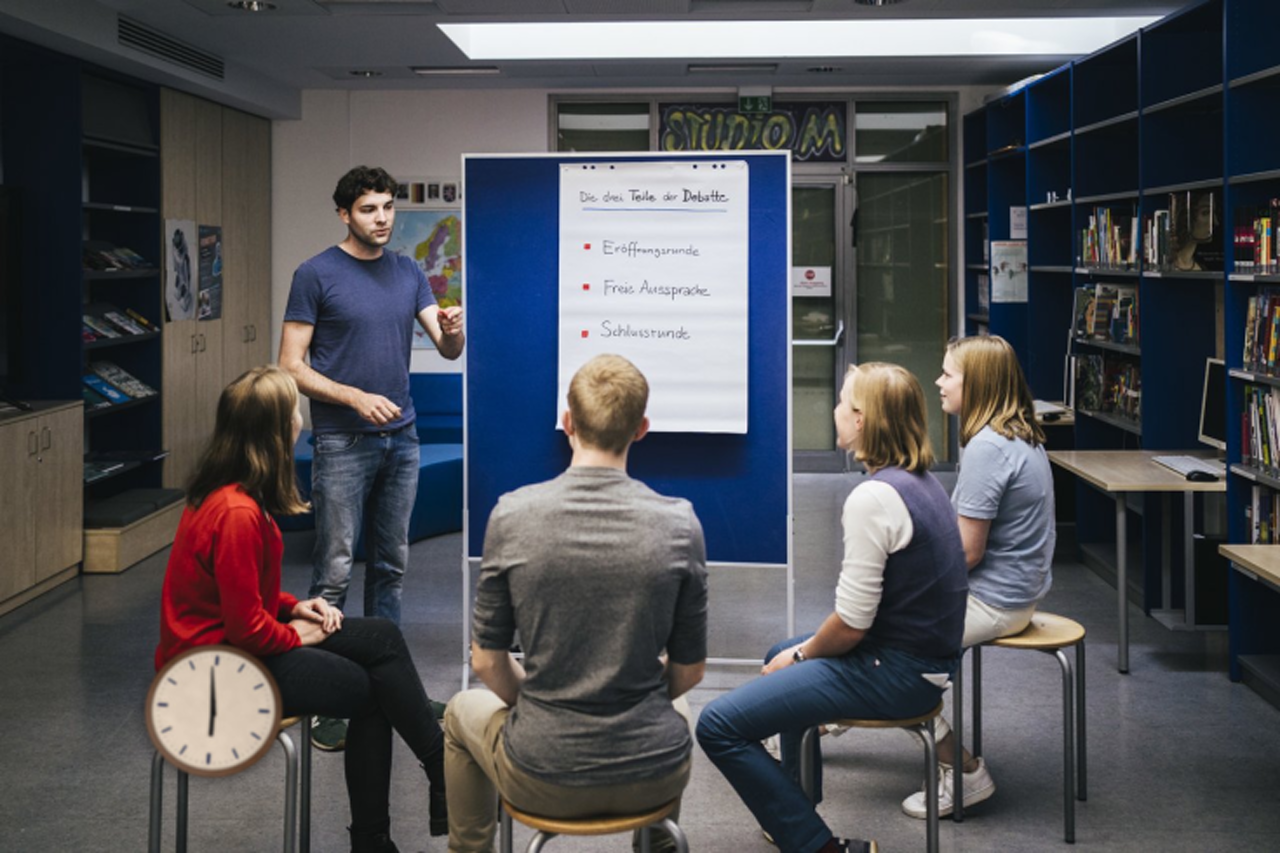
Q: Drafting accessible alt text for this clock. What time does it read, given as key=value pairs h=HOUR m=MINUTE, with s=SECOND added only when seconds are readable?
h=5 m=59
